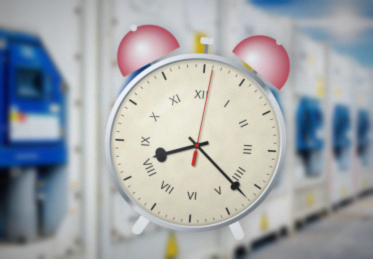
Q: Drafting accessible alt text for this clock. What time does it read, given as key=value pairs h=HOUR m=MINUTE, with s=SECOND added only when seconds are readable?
h=8 m=22 s=1
